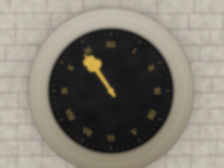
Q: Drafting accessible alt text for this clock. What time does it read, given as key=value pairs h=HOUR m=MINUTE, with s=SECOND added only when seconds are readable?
h=10 m=54
